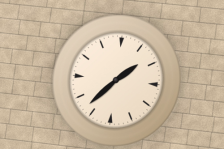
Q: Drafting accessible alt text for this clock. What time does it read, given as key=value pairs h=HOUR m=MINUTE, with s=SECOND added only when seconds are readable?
h=1 m=37
